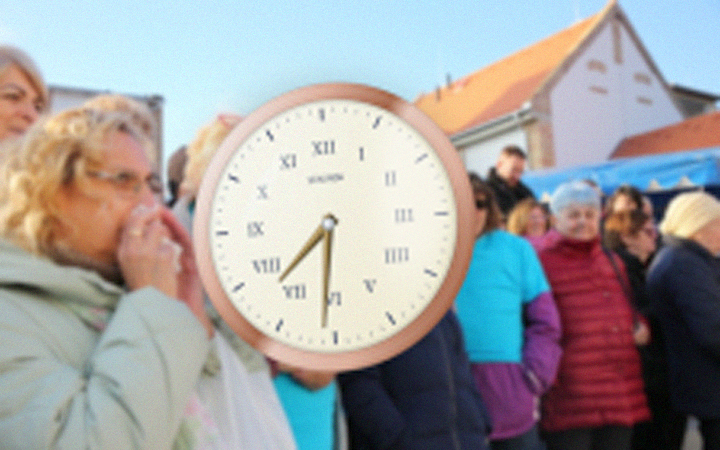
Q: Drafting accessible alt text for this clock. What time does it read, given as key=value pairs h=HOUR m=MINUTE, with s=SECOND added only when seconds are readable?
h=7 m=31
